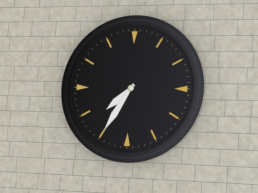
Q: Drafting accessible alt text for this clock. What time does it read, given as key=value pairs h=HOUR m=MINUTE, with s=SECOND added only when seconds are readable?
h=7 m=35
